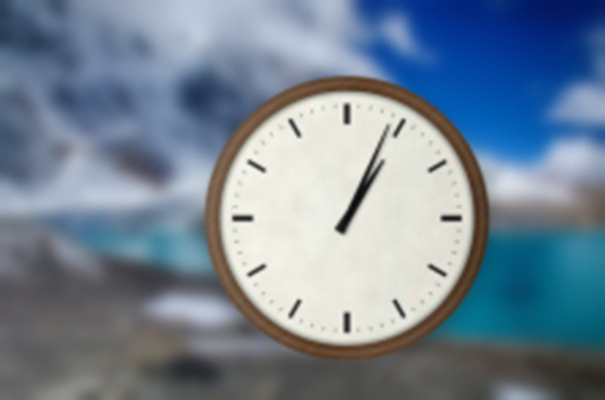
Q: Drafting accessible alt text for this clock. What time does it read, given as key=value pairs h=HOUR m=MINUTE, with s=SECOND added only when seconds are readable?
h=1 m=4
